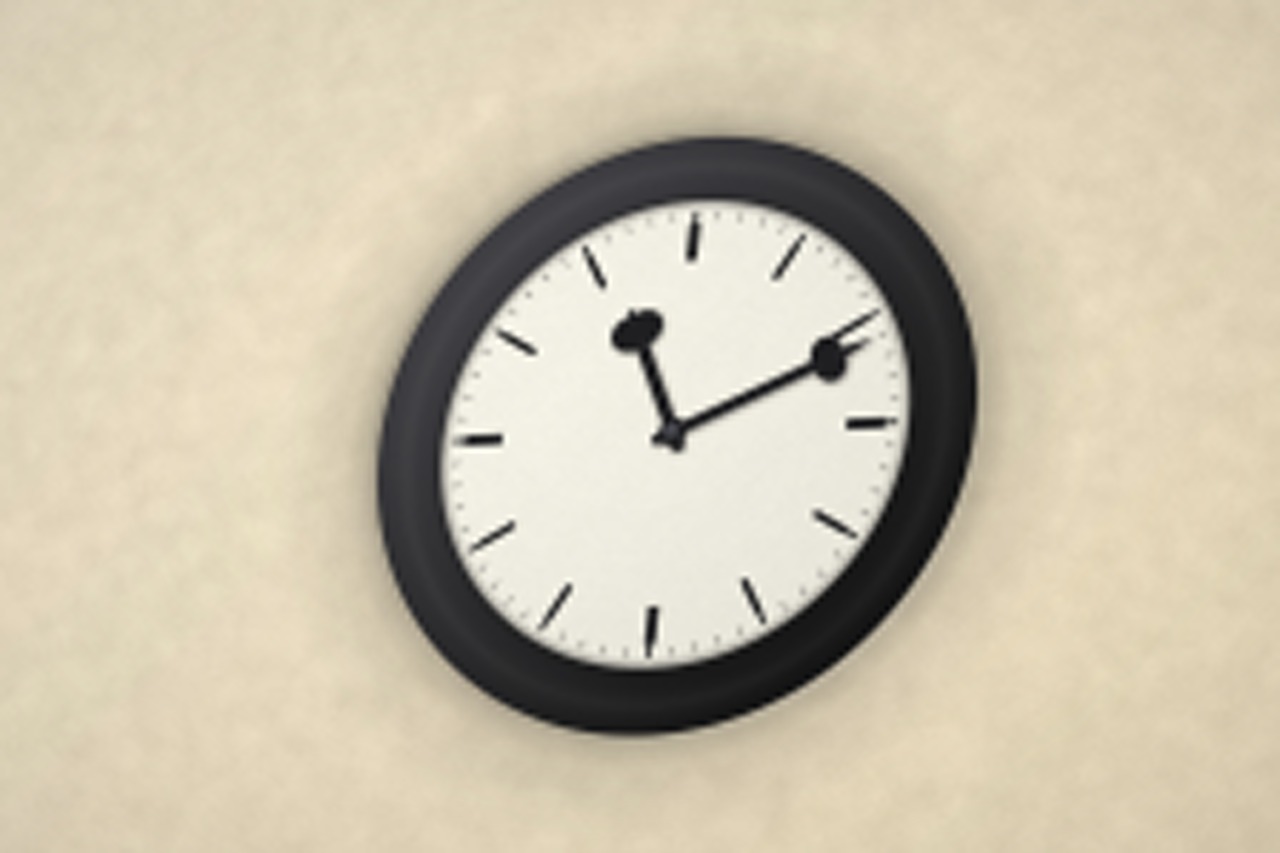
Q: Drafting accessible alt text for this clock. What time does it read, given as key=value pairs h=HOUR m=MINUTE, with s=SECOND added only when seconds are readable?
h=11 m=11
